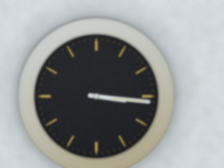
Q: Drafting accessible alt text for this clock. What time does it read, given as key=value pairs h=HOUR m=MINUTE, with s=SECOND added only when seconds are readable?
h=3 m=16
